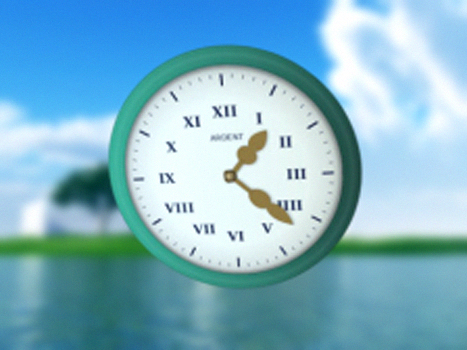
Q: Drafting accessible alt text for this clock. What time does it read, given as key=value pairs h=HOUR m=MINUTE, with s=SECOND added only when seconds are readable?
h=1 m=22
